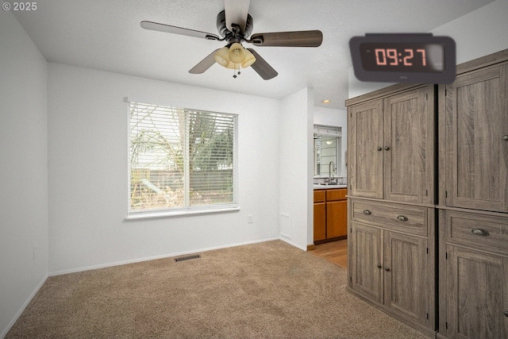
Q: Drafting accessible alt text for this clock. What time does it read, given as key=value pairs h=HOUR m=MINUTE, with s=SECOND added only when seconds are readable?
h=9 m=27
